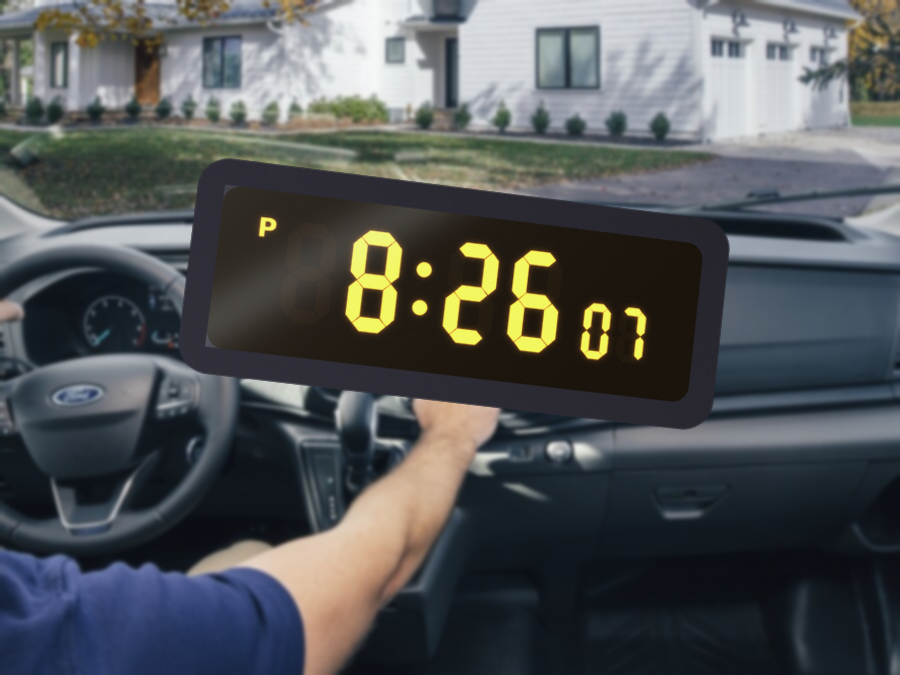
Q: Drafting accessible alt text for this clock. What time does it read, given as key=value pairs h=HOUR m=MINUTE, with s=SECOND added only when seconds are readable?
h=8 m=26 s=7
